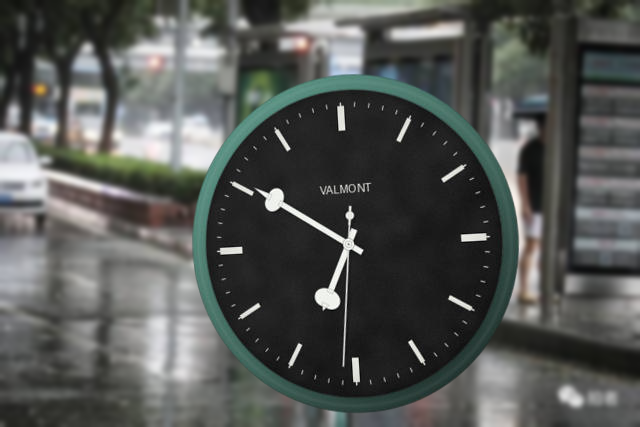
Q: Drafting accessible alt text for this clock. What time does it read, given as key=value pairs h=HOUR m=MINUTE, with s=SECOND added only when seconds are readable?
h=6 m=50 s=31
